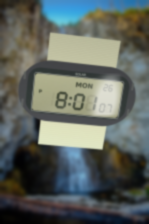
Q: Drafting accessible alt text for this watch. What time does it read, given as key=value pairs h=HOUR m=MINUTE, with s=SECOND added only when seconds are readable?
h=8 m=1
